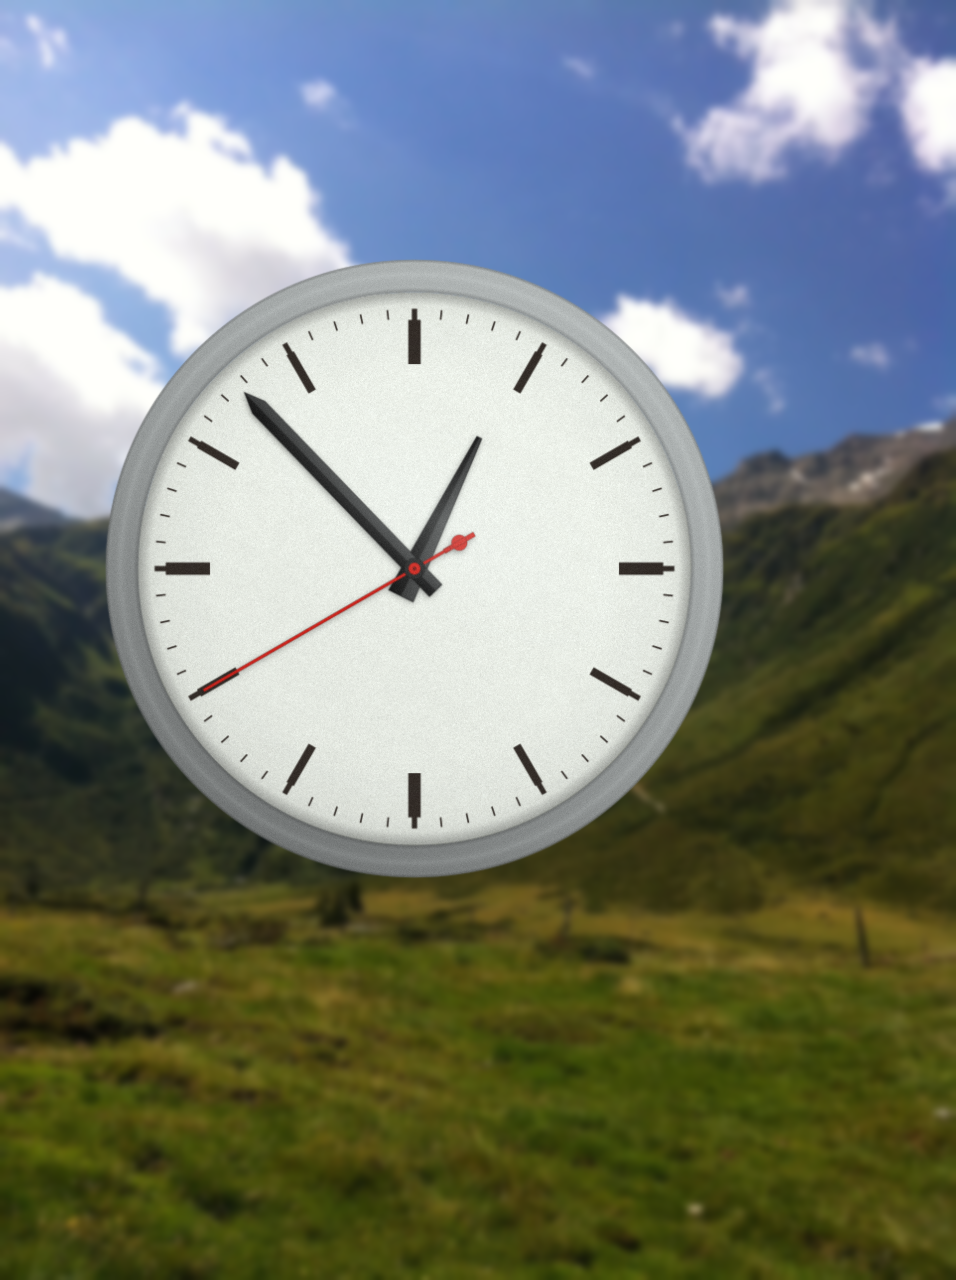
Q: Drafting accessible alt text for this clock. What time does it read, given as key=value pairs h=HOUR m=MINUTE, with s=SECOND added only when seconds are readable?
h=12 m=52 s=40
